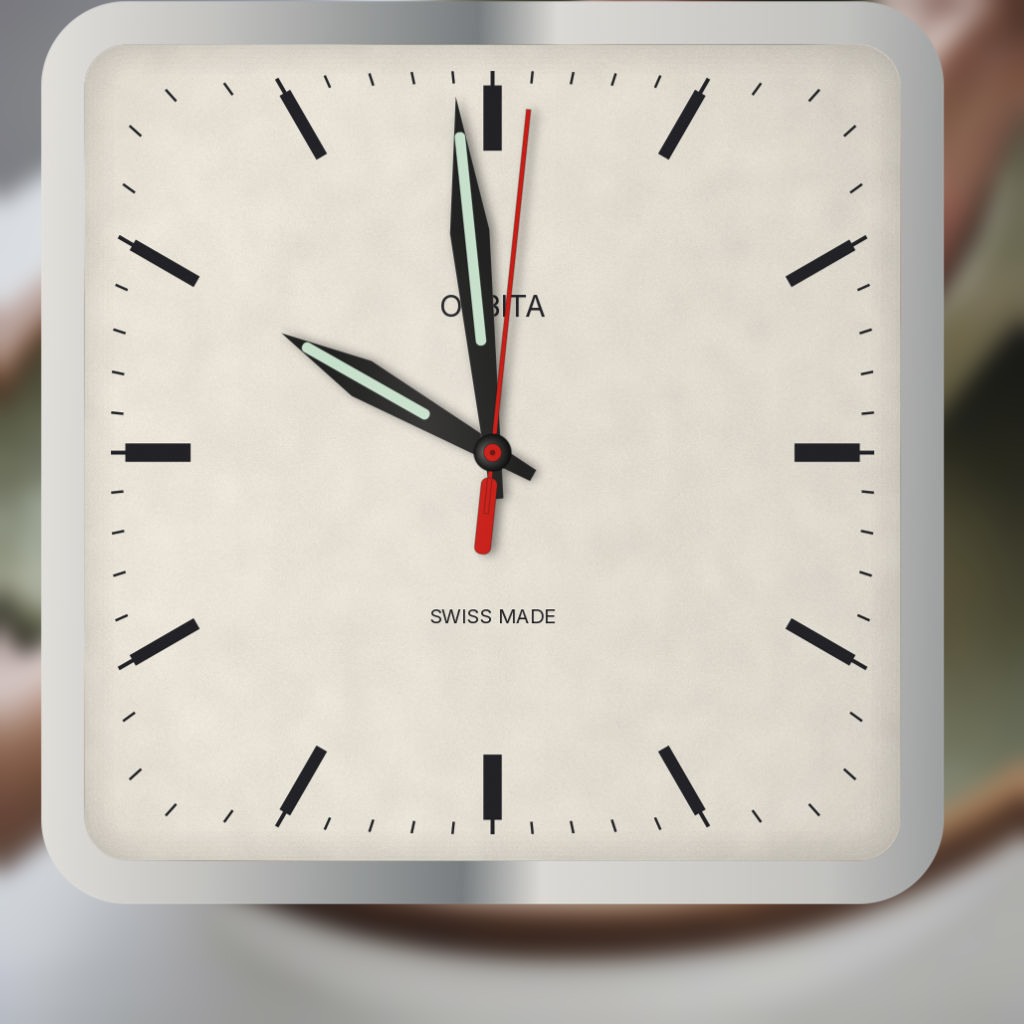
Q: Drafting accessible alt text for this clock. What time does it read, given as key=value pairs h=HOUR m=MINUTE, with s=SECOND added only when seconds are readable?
h=9 m=59 s=1
